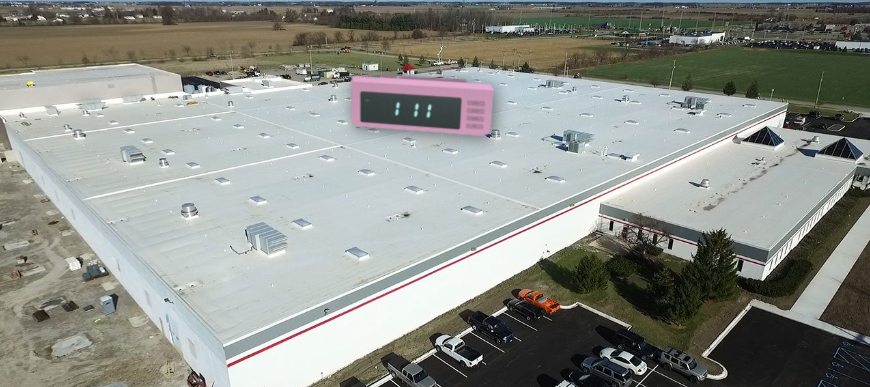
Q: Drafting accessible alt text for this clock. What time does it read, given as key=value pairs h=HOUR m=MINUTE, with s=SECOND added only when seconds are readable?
h=1 m=11
